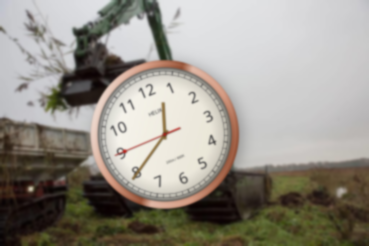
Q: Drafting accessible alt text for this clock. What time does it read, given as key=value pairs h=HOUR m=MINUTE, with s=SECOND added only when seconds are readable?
h=12 m=39 s=45
